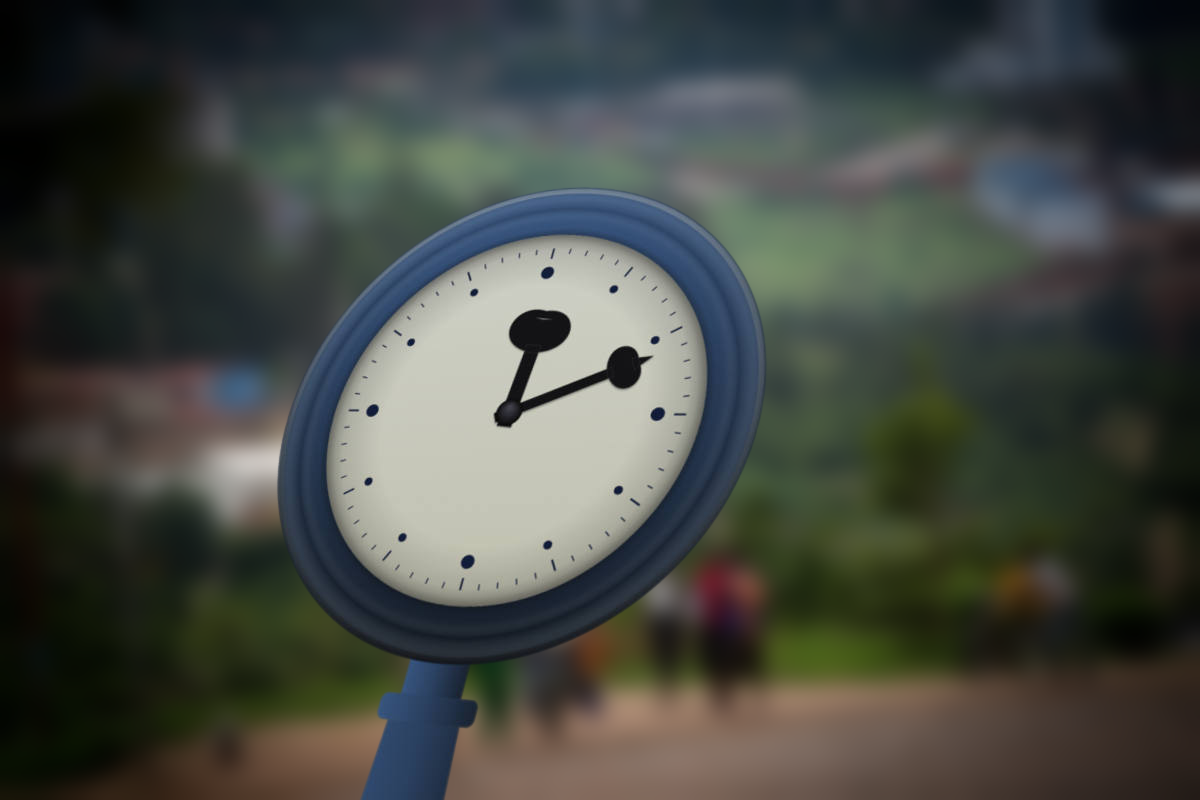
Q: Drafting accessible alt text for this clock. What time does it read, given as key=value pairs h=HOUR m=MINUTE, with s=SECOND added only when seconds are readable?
h=12 m=11
